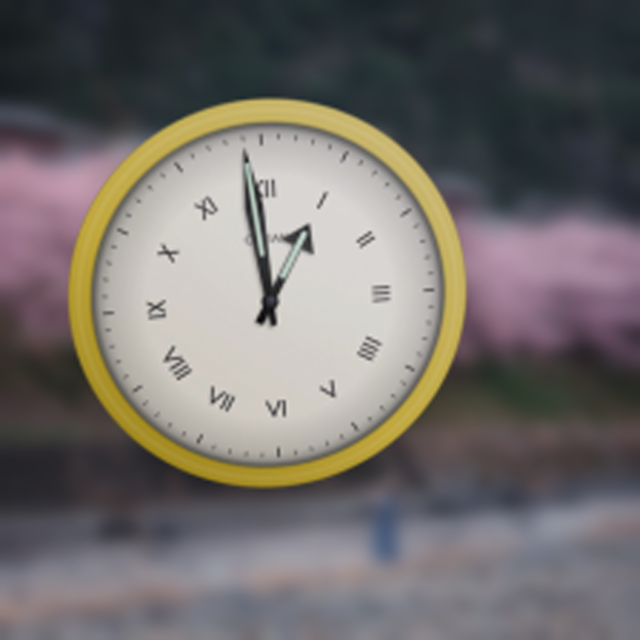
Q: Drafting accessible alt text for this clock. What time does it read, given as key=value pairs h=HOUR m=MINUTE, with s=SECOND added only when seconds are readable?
h=12 m=59
